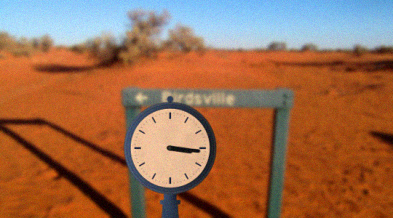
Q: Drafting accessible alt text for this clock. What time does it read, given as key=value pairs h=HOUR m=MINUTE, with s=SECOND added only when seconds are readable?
h=3 m=16
